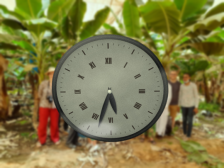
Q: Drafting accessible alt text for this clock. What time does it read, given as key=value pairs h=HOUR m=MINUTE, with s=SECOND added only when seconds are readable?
h=5 m=33
